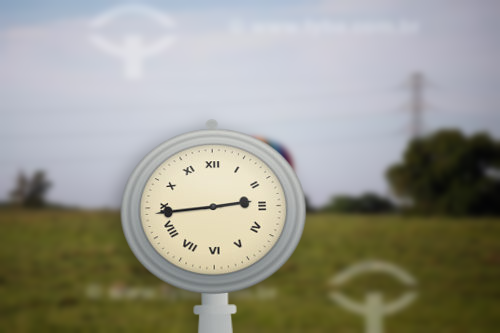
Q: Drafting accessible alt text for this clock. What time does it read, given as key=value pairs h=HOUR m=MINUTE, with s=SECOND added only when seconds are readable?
h=2 m=44
